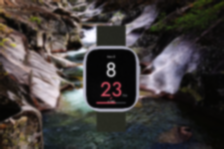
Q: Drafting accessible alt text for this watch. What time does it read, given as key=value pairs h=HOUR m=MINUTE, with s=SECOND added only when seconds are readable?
h=8 m=23
